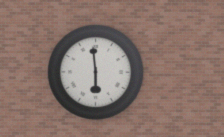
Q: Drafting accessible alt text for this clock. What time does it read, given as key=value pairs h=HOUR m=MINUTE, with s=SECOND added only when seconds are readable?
h=5 m=59
